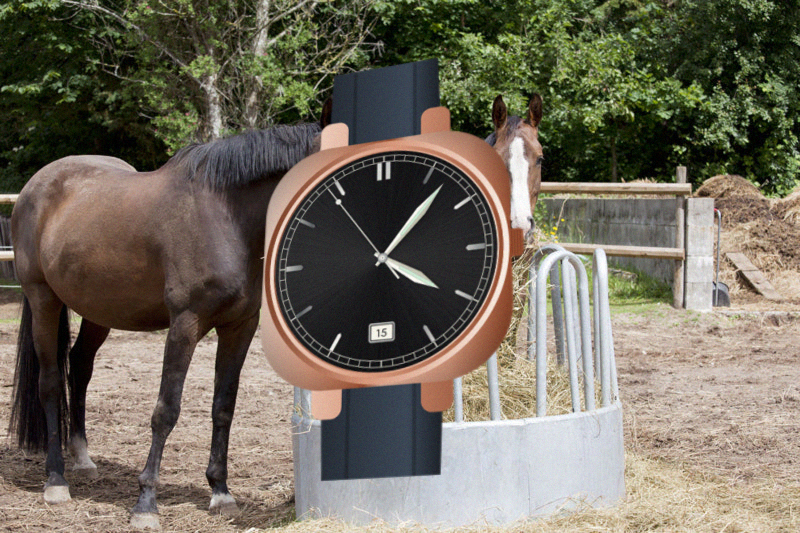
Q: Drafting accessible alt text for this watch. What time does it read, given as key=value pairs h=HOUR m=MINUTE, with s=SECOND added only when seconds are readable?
h=4 m=6 s=54
